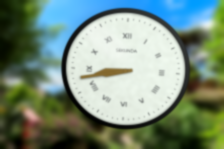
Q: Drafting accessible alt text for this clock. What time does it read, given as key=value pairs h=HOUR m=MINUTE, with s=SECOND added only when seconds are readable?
h=8 m=43
